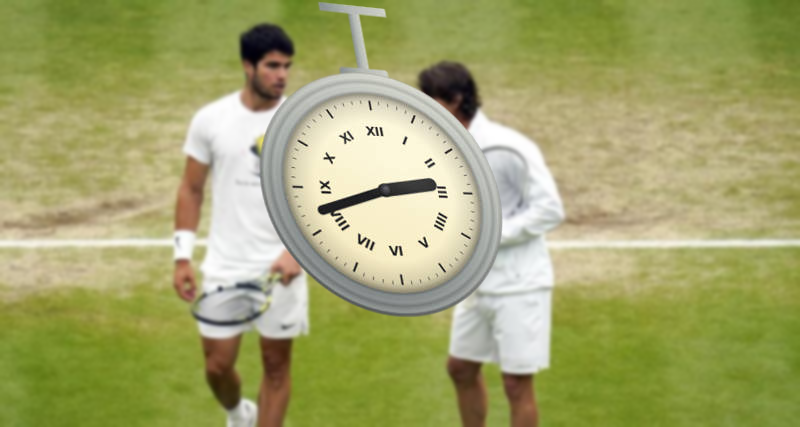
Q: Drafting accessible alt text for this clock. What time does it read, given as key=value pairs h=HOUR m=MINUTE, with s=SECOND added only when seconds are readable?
h=2 m=42
